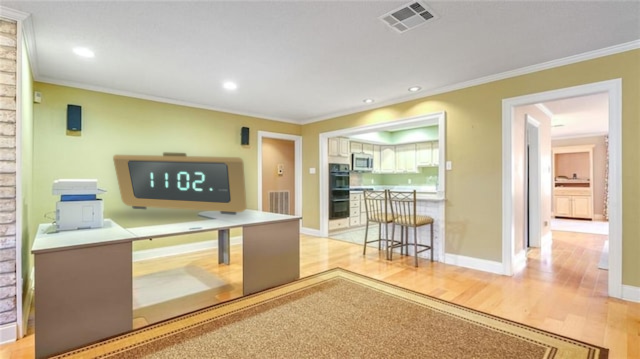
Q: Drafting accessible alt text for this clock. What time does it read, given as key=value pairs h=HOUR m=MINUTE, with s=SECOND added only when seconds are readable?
h=11 m=2
